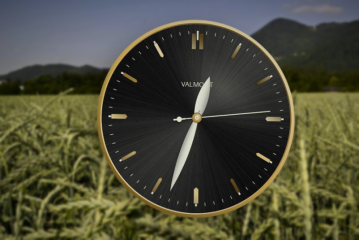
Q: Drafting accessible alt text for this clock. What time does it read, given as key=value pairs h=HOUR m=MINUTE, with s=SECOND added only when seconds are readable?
h=12 m=33 s=14
